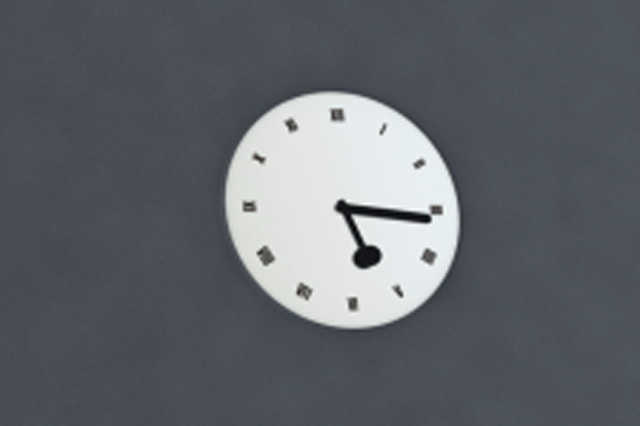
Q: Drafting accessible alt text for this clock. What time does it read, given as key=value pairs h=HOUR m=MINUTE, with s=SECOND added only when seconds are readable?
h=5 m=16
